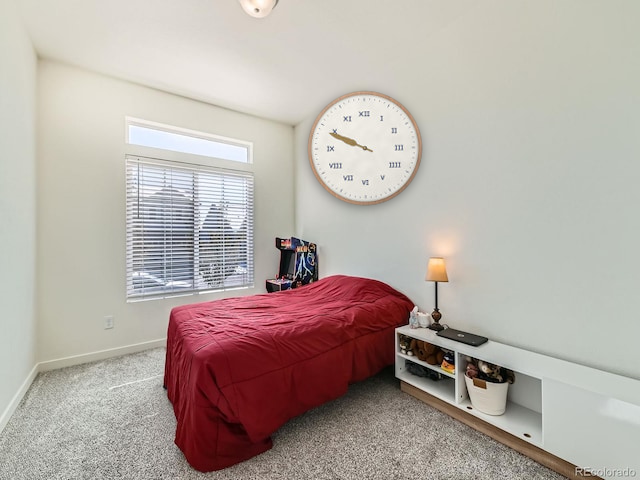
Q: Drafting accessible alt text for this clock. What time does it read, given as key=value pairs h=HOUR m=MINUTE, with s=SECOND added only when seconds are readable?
h=9 m=49
